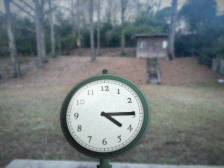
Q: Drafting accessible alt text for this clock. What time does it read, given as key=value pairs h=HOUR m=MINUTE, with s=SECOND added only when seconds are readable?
h=4 m=15
